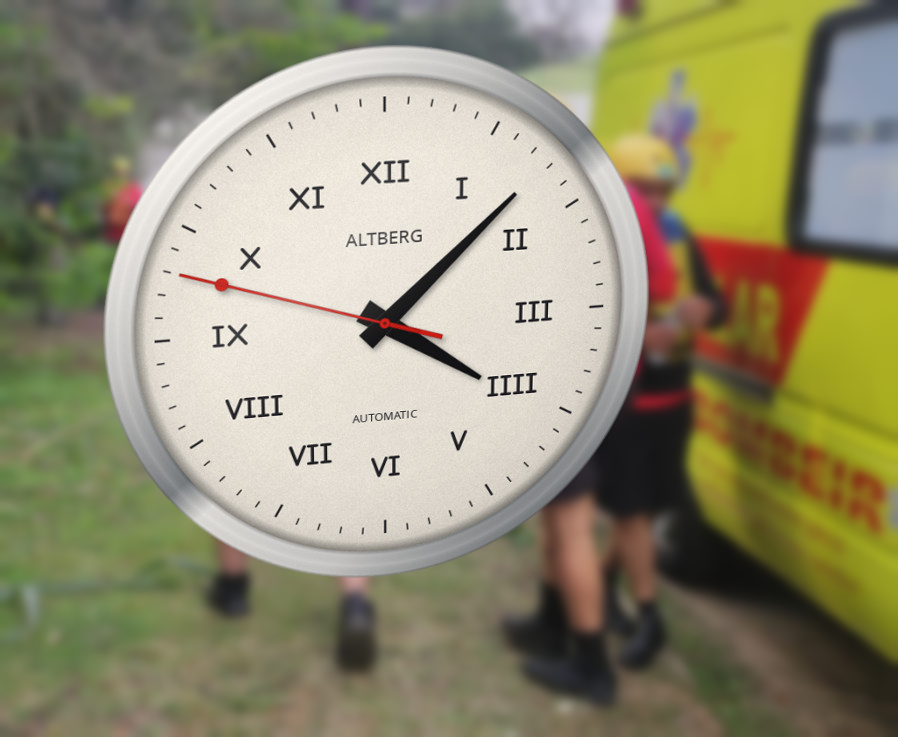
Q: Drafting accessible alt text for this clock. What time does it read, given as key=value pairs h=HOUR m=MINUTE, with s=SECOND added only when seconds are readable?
h=4 m=7 s=48
